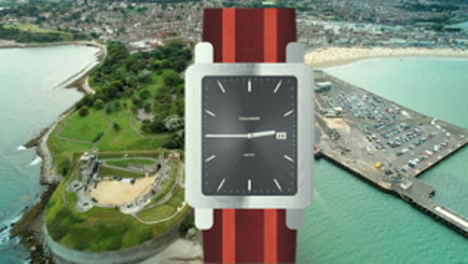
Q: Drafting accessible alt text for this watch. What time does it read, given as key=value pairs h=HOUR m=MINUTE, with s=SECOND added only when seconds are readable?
h=2 m=45
